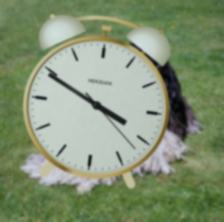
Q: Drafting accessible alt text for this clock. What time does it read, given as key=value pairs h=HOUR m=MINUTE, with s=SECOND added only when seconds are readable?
h=3 m=49 s=22
